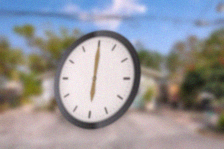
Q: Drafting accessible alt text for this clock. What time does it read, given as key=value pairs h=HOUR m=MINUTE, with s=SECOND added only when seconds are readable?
h=6 m=0
